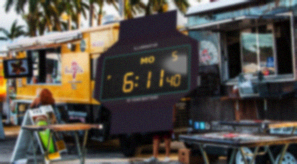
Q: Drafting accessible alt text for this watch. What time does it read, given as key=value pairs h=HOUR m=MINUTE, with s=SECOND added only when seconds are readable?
h=6 m=11
